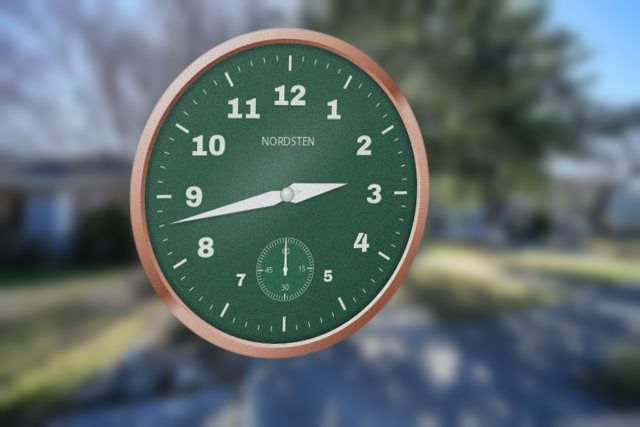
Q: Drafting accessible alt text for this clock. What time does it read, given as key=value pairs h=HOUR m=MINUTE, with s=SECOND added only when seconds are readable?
h=2 m=43
